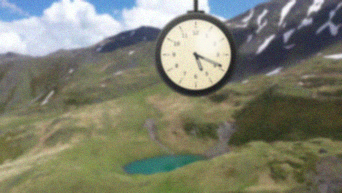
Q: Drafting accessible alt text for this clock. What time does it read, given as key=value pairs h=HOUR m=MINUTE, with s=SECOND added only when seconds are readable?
h=5 m=19
